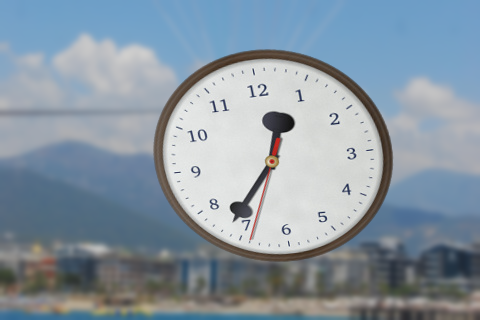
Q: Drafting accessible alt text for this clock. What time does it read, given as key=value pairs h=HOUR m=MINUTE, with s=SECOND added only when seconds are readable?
h=12 m=36 s=34
